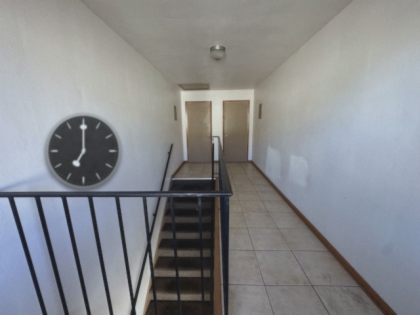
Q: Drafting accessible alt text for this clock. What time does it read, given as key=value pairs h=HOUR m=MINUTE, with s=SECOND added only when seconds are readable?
h=7 m=0
